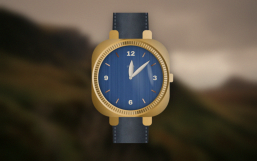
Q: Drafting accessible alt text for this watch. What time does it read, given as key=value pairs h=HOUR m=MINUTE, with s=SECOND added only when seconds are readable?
h=12 m=8
